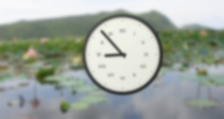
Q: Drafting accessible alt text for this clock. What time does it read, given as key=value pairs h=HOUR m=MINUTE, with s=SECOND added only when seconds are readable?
h=8 m=53
